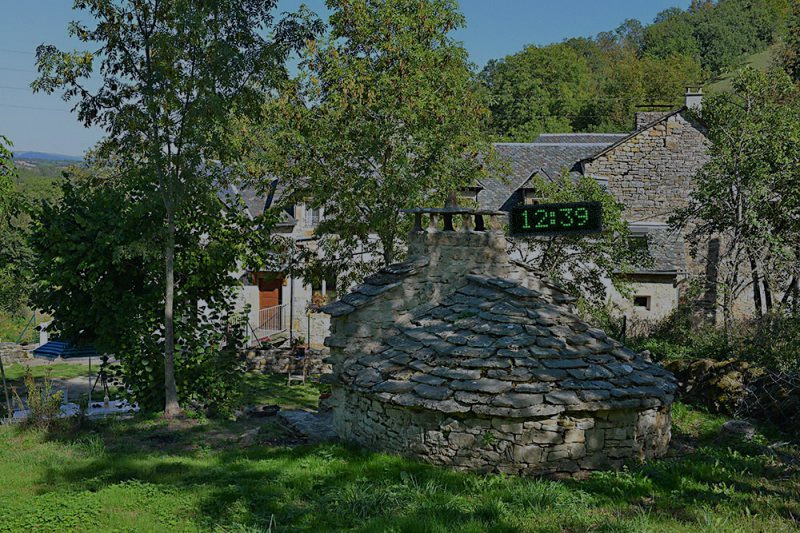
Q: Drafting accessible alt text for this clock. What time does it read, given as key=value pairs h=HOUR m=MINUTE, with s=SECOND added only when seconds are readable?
h=12 m=39
